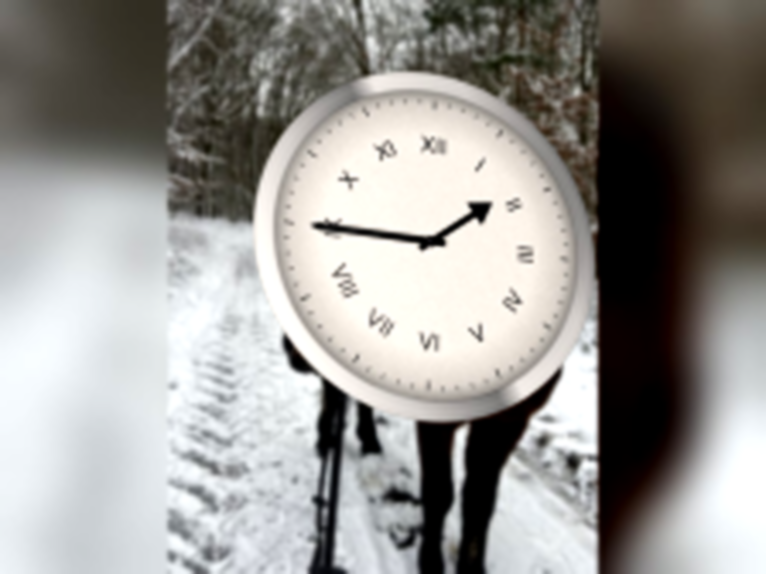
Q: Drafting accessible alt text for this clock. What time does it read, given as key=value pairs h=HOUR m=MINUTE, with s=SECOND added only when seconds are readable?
h=1 m=45
